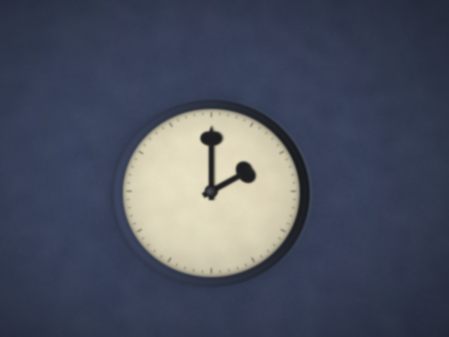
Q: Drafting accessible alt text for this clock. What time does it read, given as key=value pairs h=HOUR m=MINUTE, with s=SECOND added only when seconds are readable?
h=2 m=0
